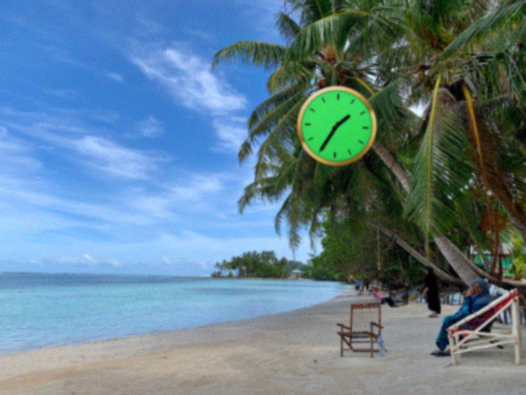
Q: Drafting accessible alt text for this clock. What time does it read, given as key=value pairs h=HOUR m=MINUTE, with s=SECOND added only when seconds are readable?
h=1 m=35
